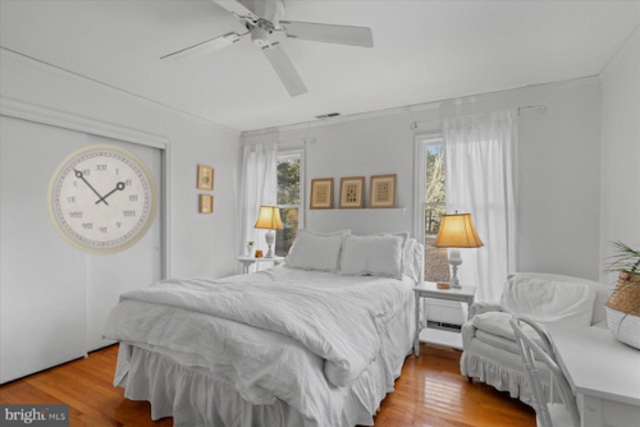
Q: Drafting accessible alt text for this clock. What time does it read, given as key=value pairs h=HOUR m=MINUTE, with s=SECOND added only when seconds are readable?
h=1 m=53
